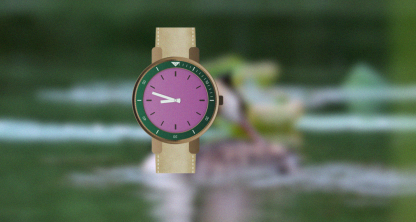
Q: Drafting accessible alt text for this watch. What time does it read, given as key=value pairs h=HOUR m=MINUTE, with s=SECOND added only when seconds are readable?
h=8 m=48
